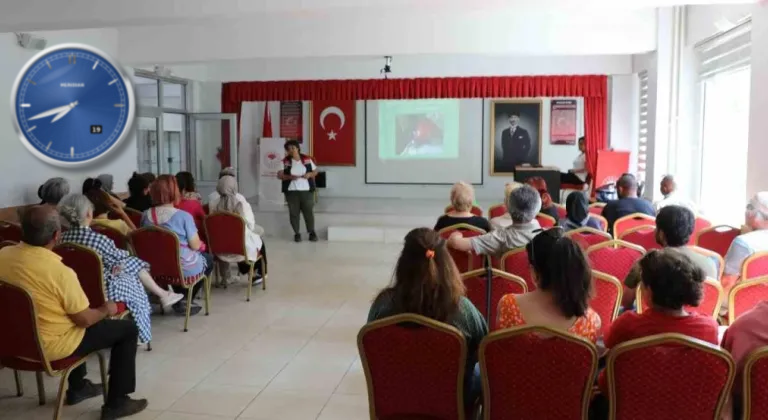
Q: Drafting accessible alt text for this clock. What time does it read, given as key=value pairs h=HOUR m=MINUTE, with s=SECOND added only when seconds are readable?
h=7 m=42
